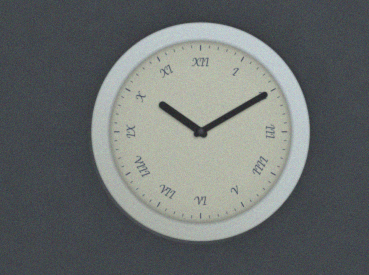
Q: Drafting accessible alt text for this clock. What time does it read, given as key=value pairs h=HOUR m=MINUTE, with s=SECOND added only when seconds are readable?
h=10 m=10
